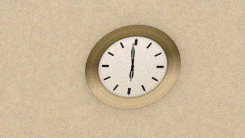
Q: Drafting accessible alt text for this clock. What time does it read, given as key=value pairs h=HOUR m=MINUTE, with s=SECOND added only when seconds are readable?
h=5 m=59
